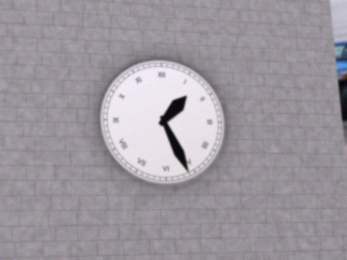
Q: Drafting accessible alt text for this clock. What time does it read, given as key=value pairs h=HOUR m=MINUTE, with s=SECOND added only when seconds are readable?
h=1 m=26
